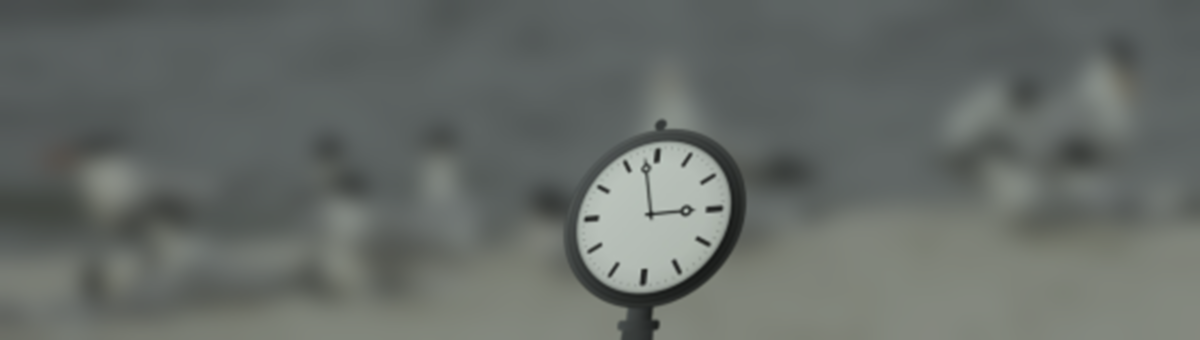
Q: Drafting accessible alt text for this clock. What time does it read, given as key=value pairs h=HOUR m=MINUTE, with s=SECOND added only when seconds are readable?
h=2 m=58
